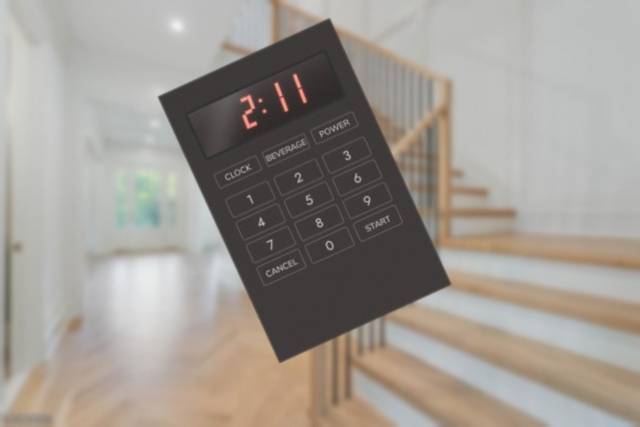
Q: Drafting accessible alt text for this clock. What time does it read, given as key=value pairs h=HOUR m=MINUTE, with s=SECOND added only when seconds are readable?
h=2 m=11
